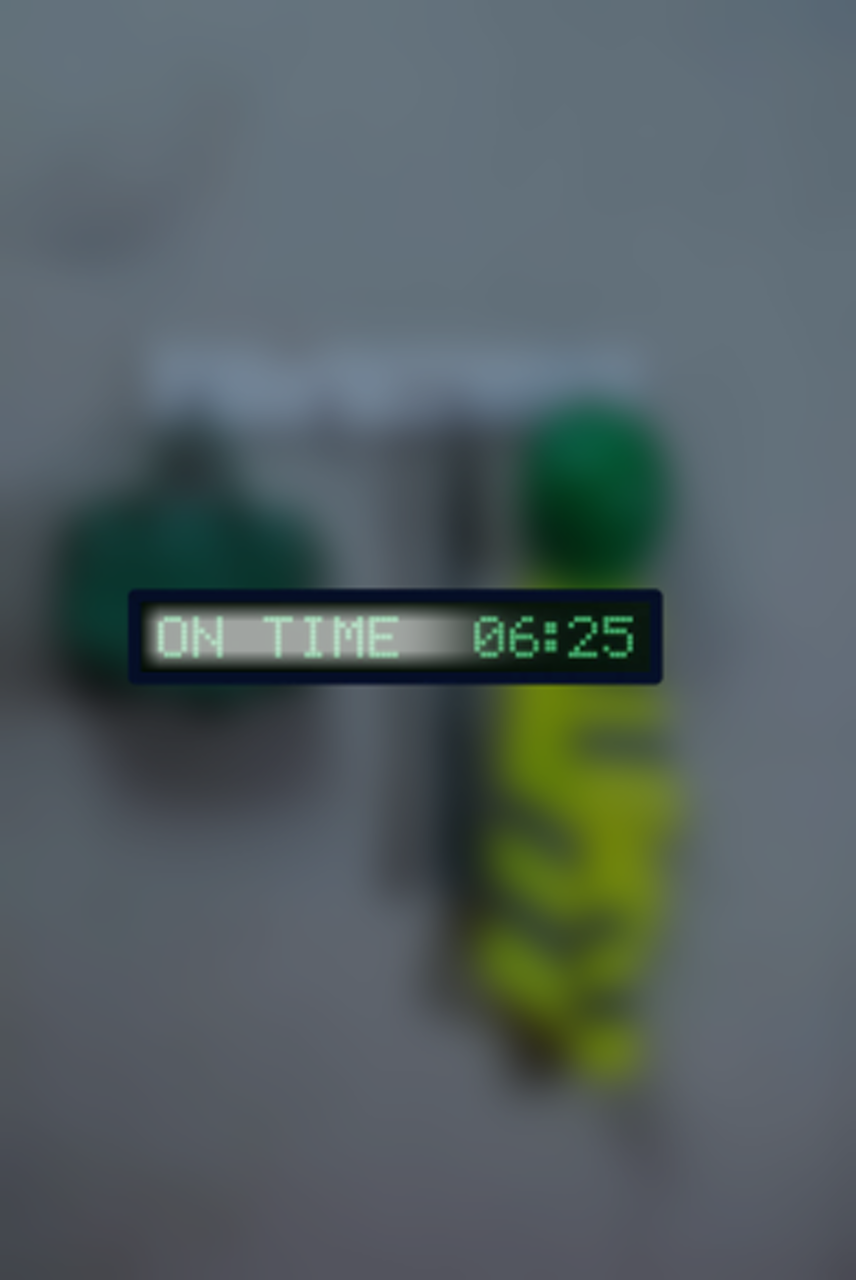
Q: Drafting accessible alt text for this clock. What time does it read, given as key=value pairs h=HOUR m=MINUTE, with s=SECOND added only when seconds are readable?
h=6 m=25
